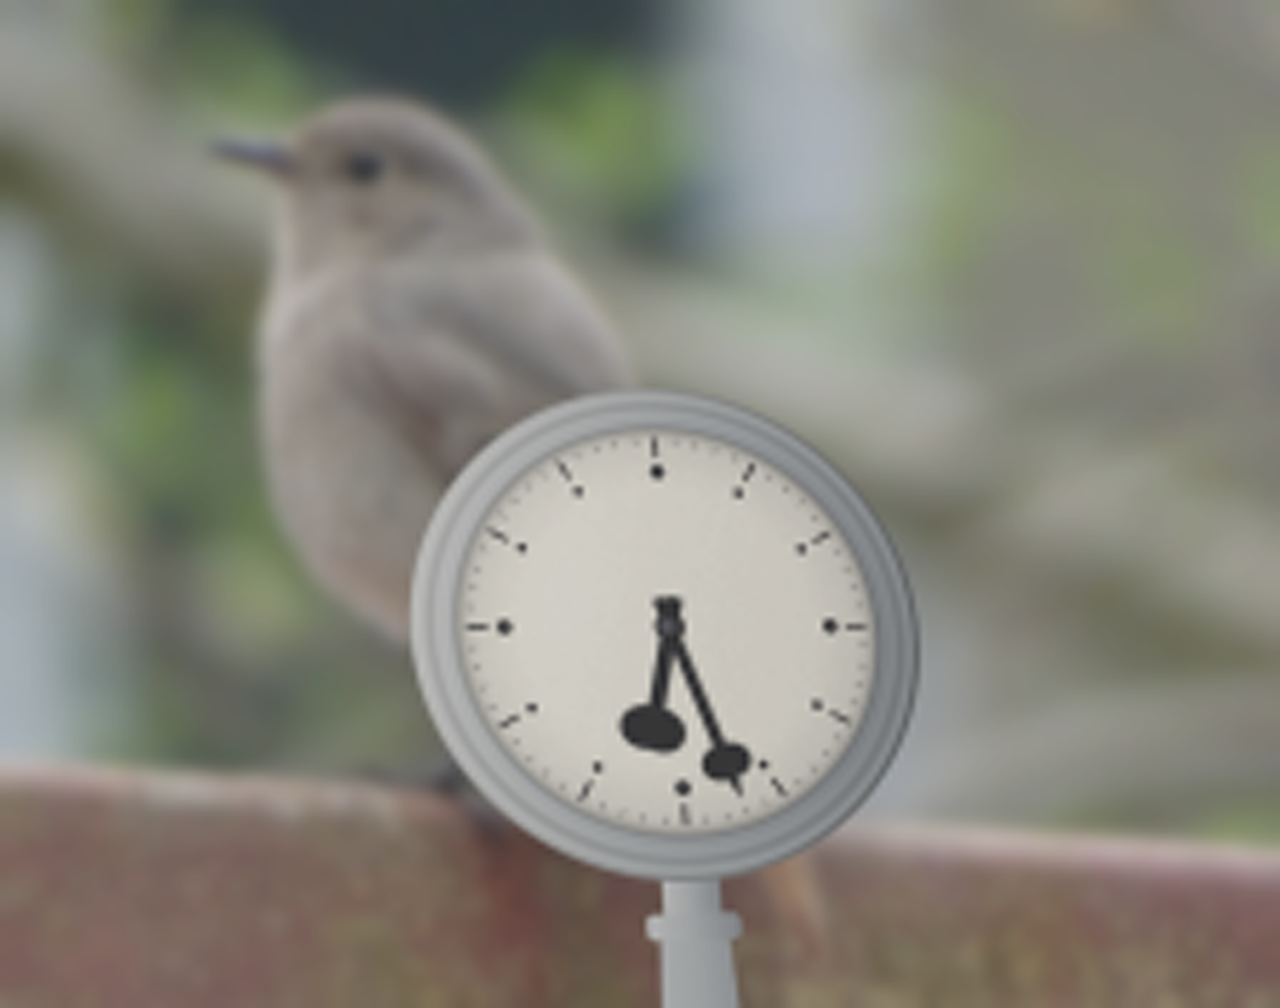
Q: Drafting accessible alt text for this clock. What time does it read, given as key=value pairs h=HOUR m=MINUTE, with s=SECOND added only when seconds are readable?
h=6 m=27
